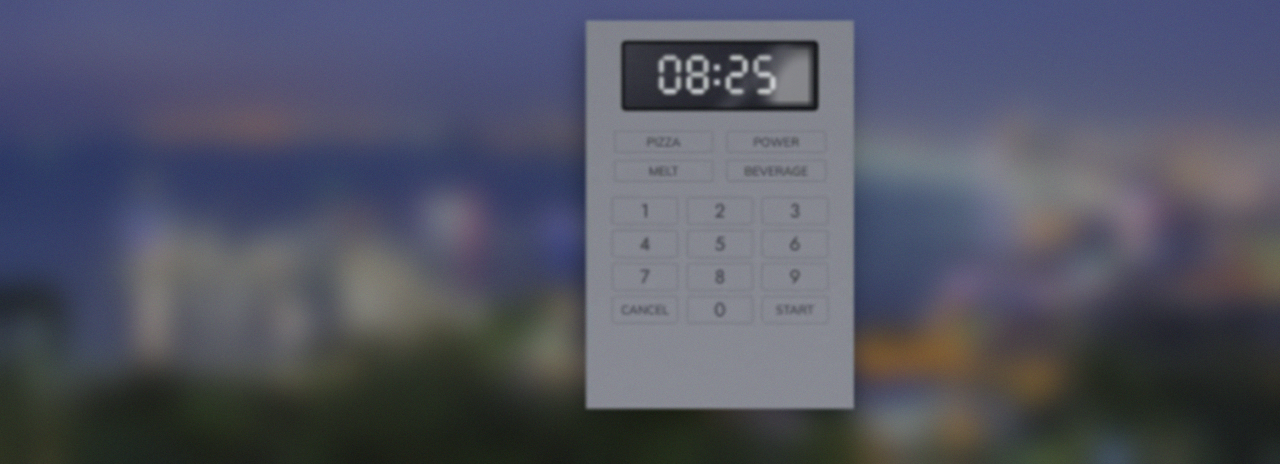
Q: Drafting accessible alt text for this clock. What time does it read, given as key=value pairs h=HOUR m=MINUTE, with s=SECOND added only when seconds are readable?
h=8 m=25
